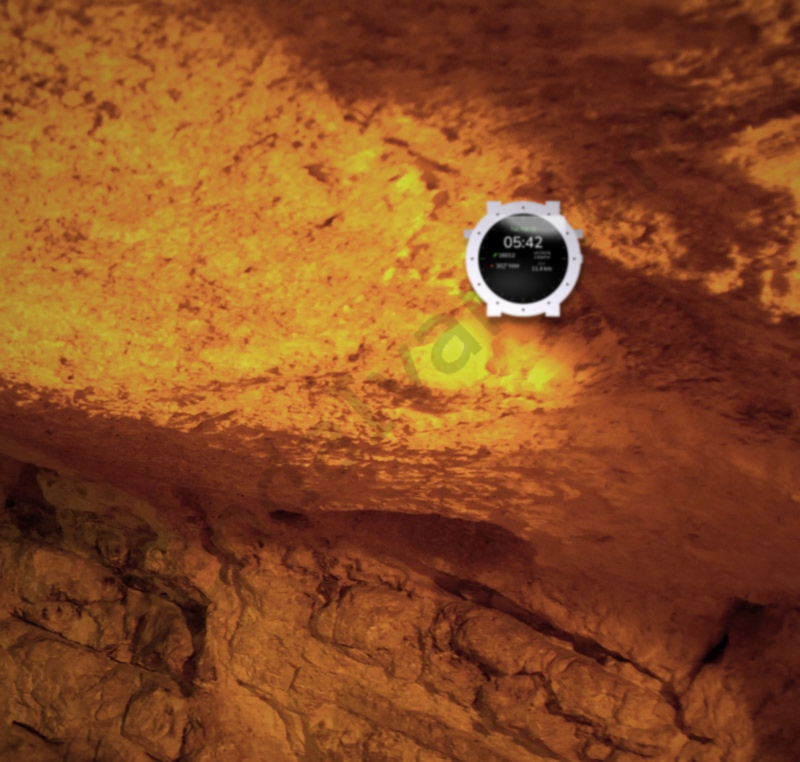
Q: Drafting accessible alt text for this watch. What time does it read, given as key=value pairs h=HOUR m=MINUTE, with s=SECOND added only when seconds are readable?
h=5 m=42
